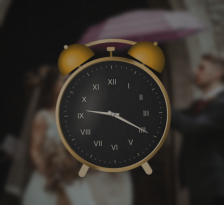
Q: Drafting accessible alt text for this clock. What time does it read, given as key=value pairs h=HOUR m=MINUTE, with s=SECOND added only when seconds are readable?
h=9 m=20
